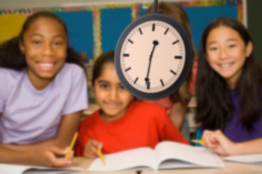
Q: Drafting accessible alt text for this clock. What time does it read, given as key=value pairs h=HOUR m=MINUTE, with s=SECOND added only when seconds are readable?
h=12 m=31
